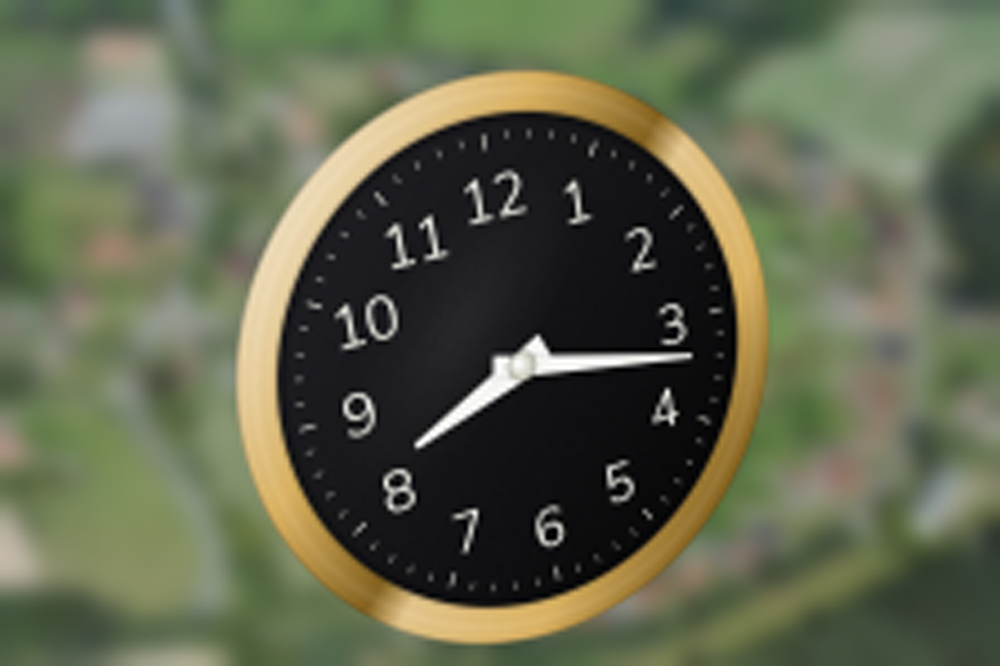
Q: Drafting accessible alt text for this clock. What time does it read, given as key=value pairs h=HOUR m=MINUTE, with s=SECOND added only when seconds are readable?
h=8 m=17
